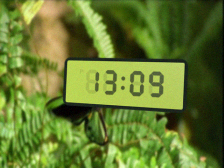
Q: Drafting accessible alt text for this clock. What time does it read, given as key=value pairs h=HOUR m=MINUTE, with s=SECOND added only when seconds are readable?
h=13 m=9
